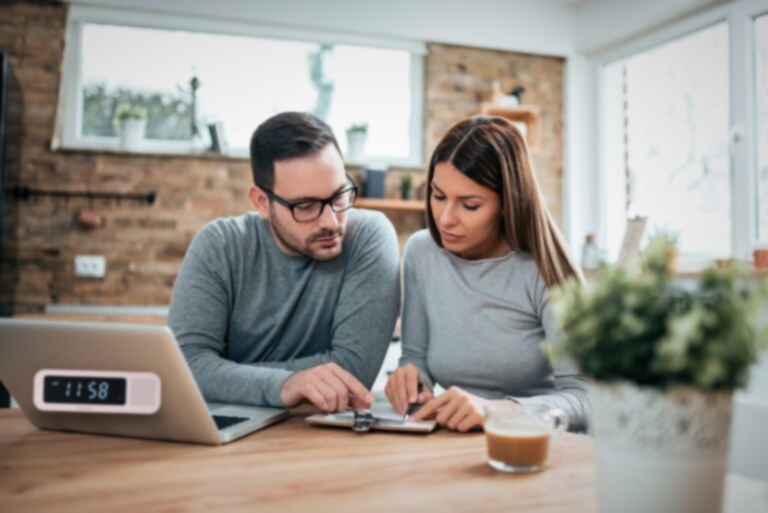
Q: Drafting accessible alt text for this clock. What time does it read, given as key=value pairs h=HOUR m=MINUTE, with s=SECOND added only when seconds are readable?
h=11 m=58
